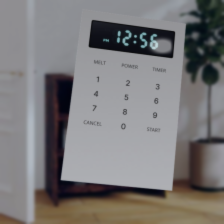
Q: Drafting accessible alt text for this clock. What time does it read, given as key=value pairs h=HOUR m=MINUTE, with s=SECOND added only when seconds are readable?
h=12 m=56
